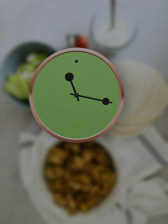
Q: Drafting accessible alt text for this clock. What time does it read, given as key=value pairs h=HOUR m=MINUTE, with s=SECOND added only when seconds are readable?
h=11 m=17
